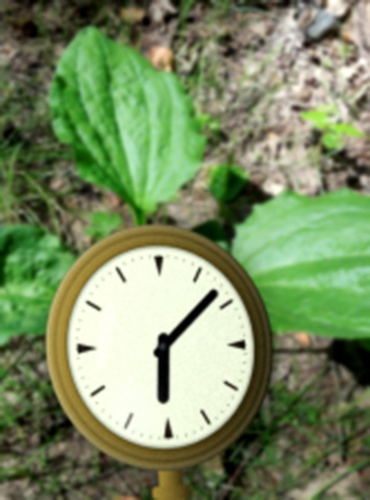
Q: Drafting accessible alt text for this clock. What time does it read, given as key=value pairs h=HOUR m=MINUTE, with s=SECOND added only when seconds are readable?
h=6 m=8
